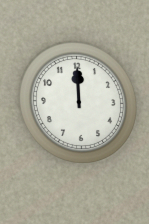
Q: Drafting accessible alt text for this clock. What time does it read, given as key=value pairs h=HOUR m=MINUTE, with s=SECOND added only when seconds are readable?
h=12 m=0
